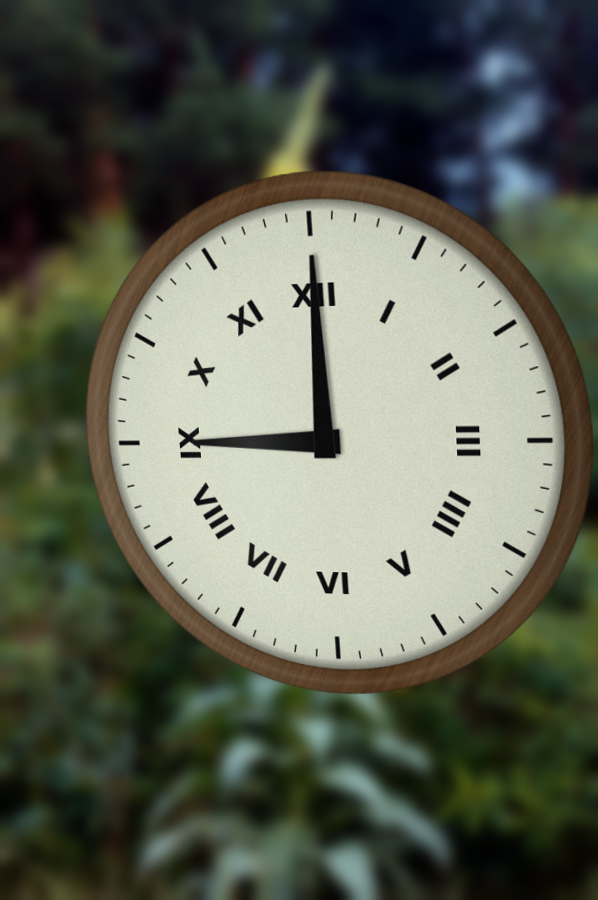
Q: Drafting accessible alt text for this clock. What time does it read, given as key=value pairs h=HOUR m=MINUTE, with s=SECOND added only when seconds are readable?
h=9 m=0
